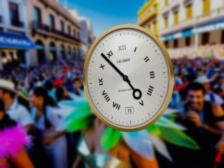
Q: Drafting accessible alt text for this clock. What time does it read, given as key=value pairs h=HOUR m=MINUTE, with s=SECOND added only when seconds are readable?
h=4 m=53
